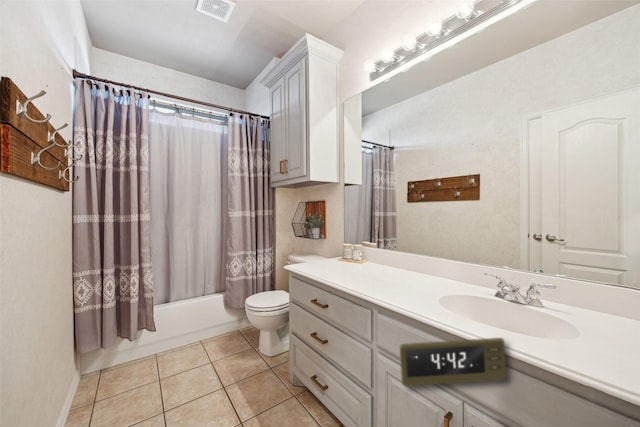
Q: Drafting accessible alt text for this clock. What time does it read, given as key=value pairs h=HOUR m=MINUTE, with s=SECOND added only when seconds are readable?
h=4 m=42
